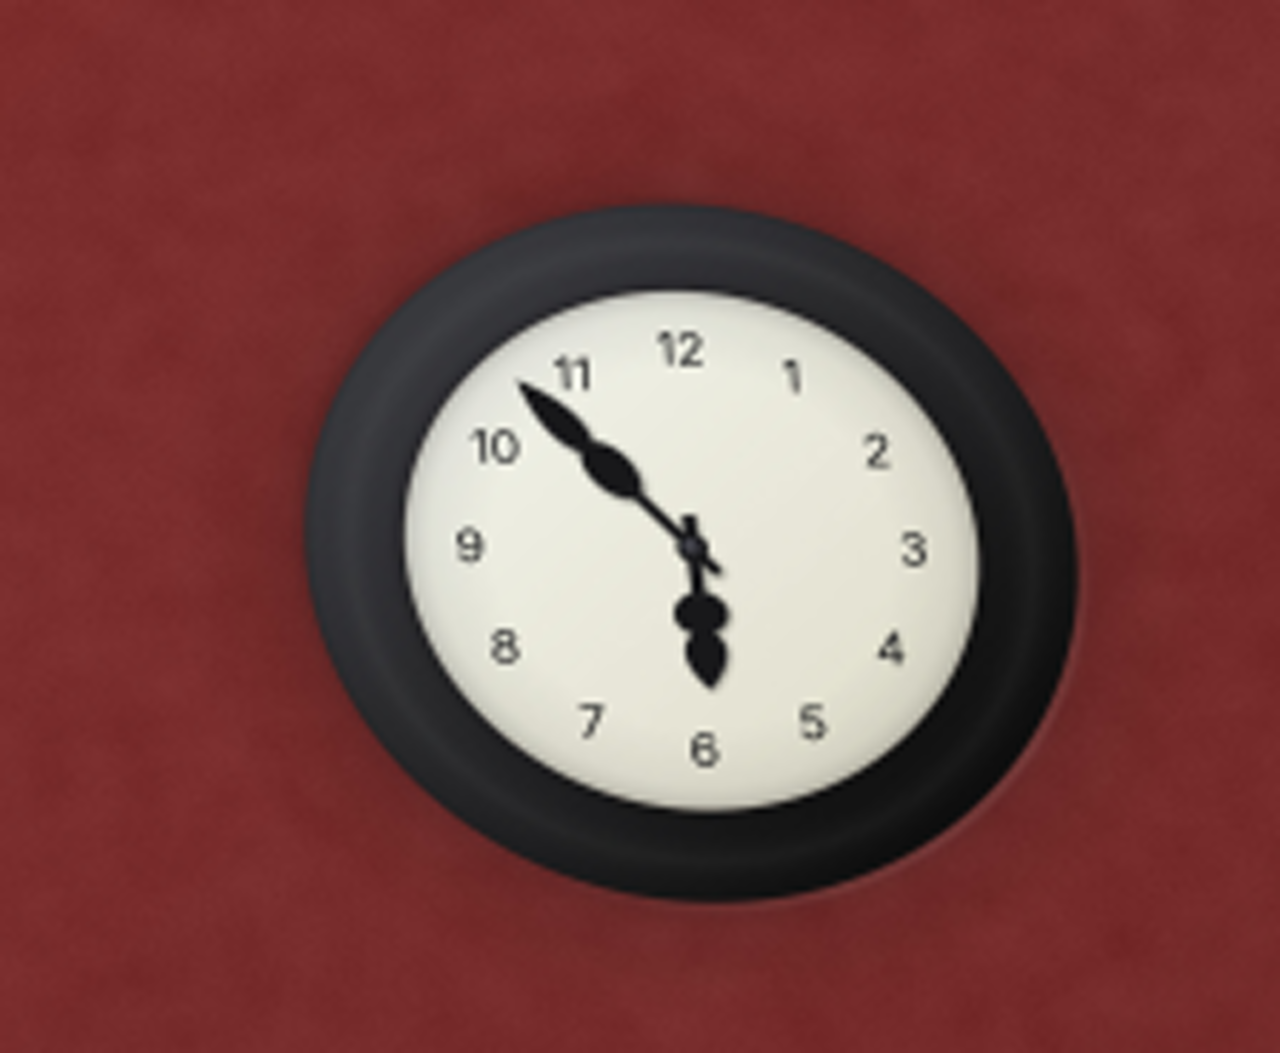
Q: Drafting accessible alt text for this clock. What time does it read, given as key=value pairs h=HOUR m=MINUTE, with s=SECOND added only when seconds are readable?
h=5 m=53
